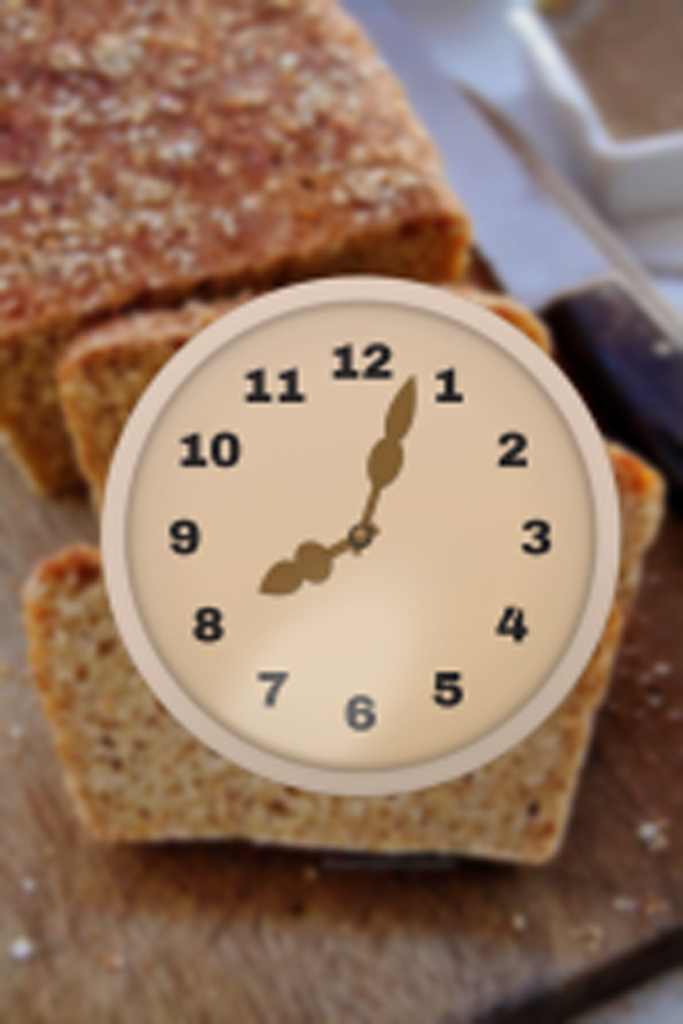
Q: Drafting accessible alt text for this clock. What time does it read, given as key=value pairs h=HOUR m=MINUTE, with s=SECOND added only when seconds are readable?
h=8 m=3
